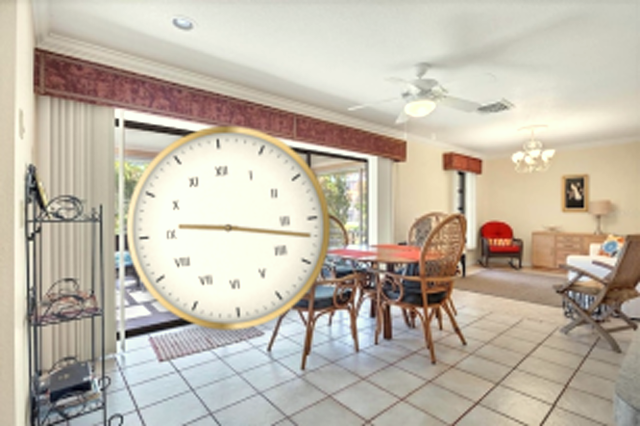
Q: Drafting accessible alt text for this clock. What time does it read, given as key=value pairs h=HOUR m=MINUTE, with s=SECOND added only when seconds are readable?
h=9 m=17
